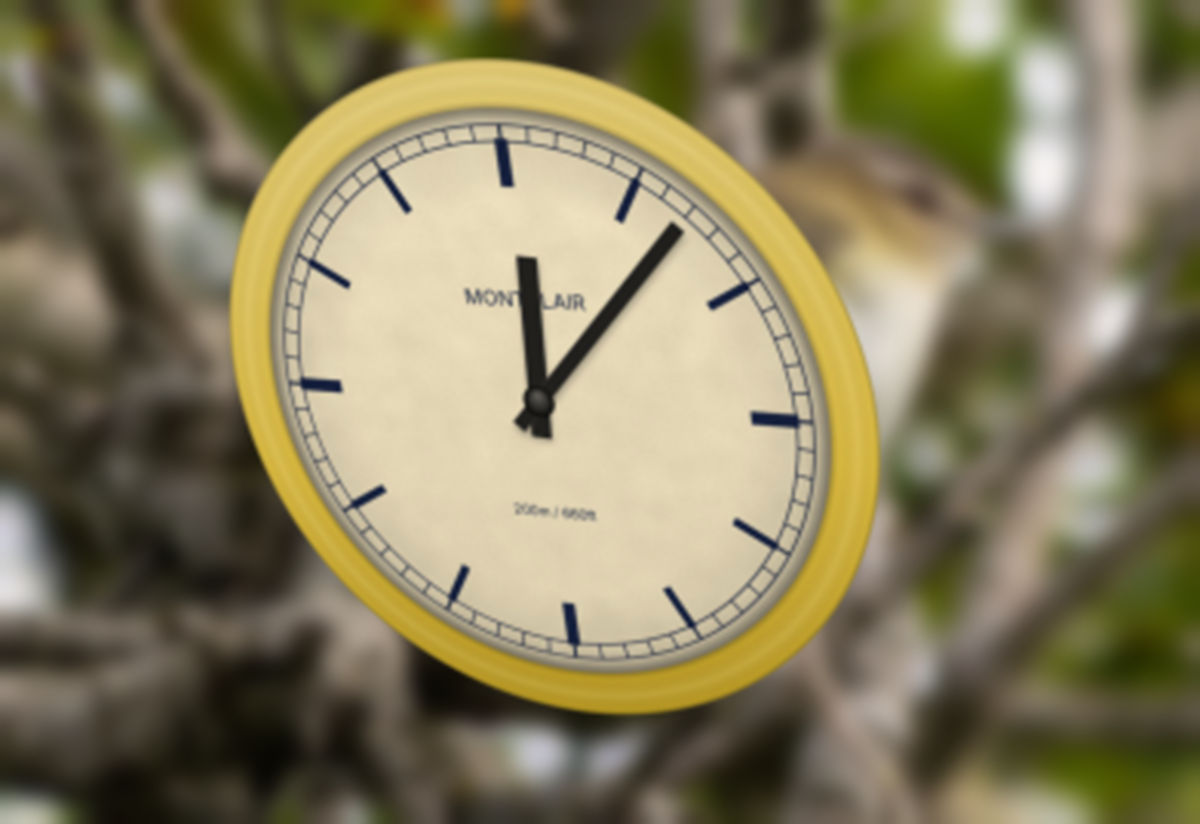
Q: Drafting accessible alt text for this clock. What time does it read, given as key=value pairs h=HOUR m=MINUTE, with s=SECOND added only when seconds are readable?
h=12 m=7
